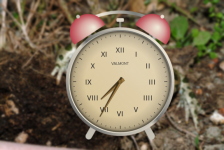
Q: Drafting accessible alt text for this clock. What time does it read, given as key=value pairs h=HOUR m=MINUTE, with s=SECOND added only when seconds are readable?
h=7 m=35
